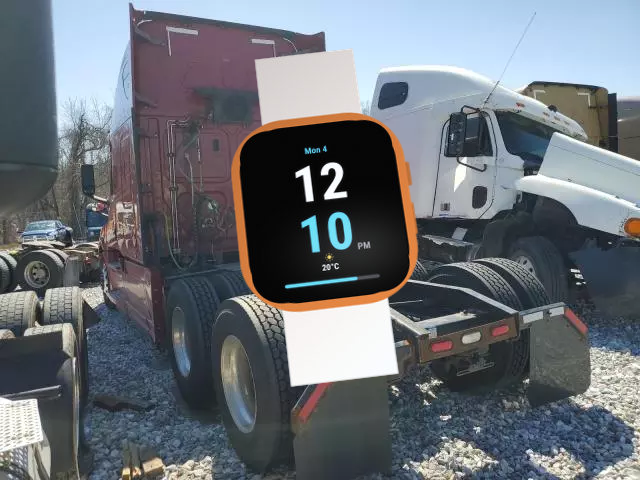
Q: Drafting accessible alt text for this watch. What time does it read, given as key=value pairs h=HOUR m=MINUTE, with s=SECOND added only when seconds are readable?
h=12 m=10
